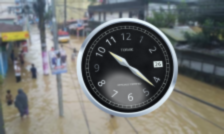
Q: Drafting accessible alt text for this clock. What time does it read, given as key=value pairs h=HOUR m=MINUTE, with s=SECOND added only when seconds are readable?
h=10 m=22
